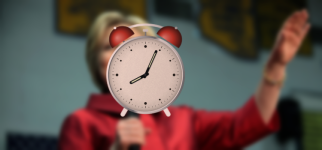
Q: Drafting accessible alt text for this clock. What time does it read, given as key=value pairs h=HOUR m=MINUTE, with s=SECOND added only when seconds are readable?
h=8 m=4
